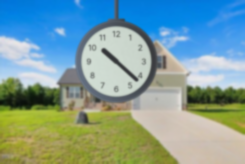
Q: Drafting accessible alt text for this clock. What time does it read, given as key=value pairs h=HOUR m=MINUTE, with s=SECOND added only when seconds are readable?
h=10 m=22
